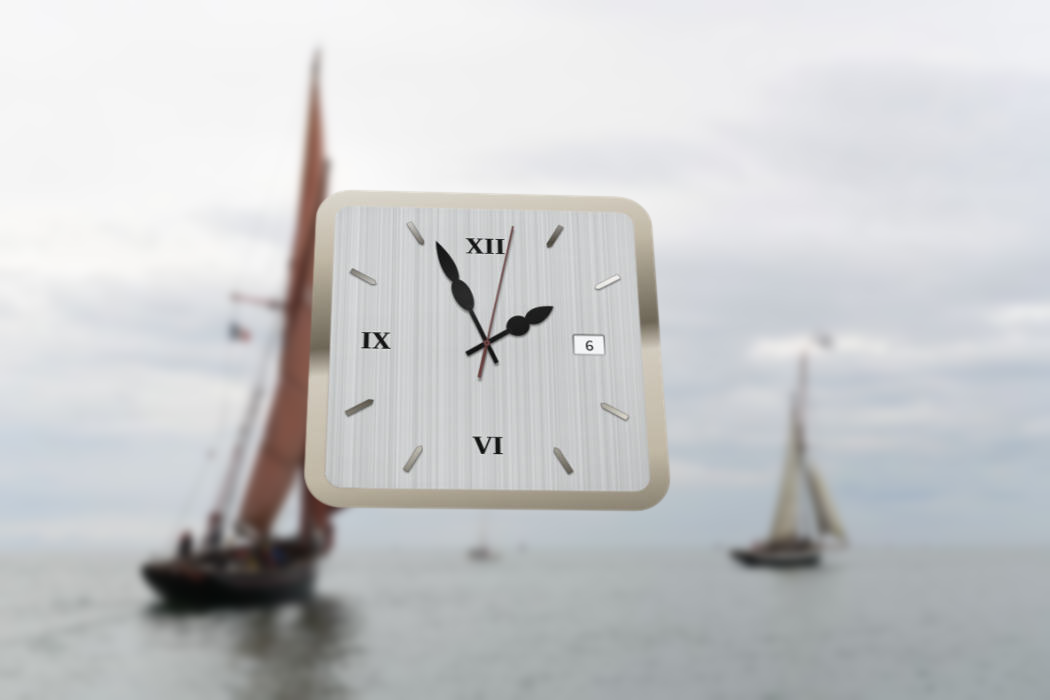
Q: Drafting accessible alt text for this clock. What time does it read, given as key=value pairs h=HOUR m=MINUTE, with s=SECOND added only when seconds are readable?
h=1 m=56 s=2
